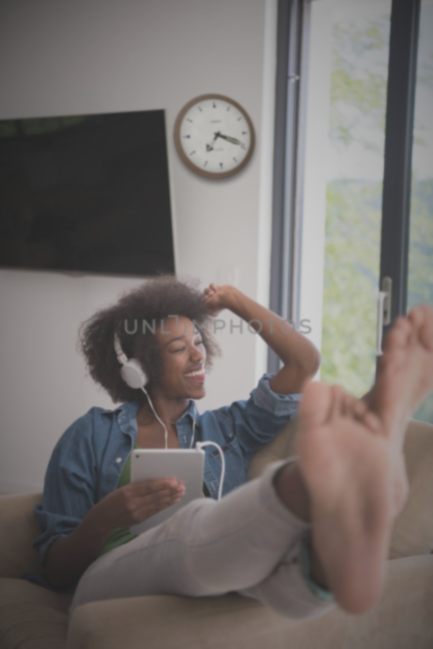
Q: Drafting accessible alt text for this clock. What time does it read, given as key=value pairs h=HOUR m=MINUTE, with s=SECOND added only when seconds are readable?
h=7 m=19
